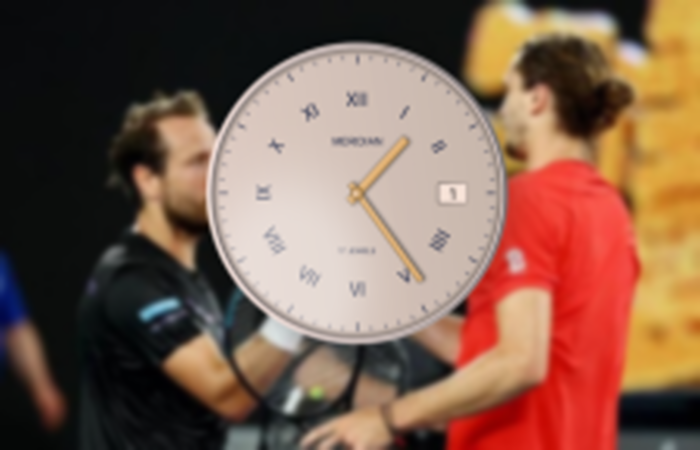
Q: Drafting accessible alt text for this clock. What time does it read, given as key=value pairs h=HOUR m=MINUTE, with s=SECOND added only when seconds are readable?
h=1 m=24
